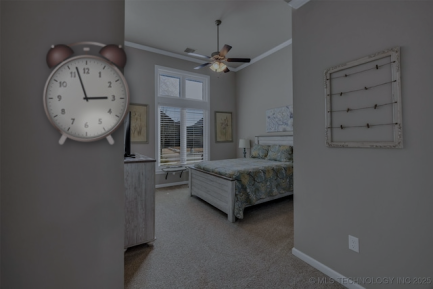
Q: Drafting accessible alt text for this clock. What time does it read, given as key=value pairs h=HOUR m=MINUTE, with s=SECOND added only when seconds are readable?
h=2 m=57
